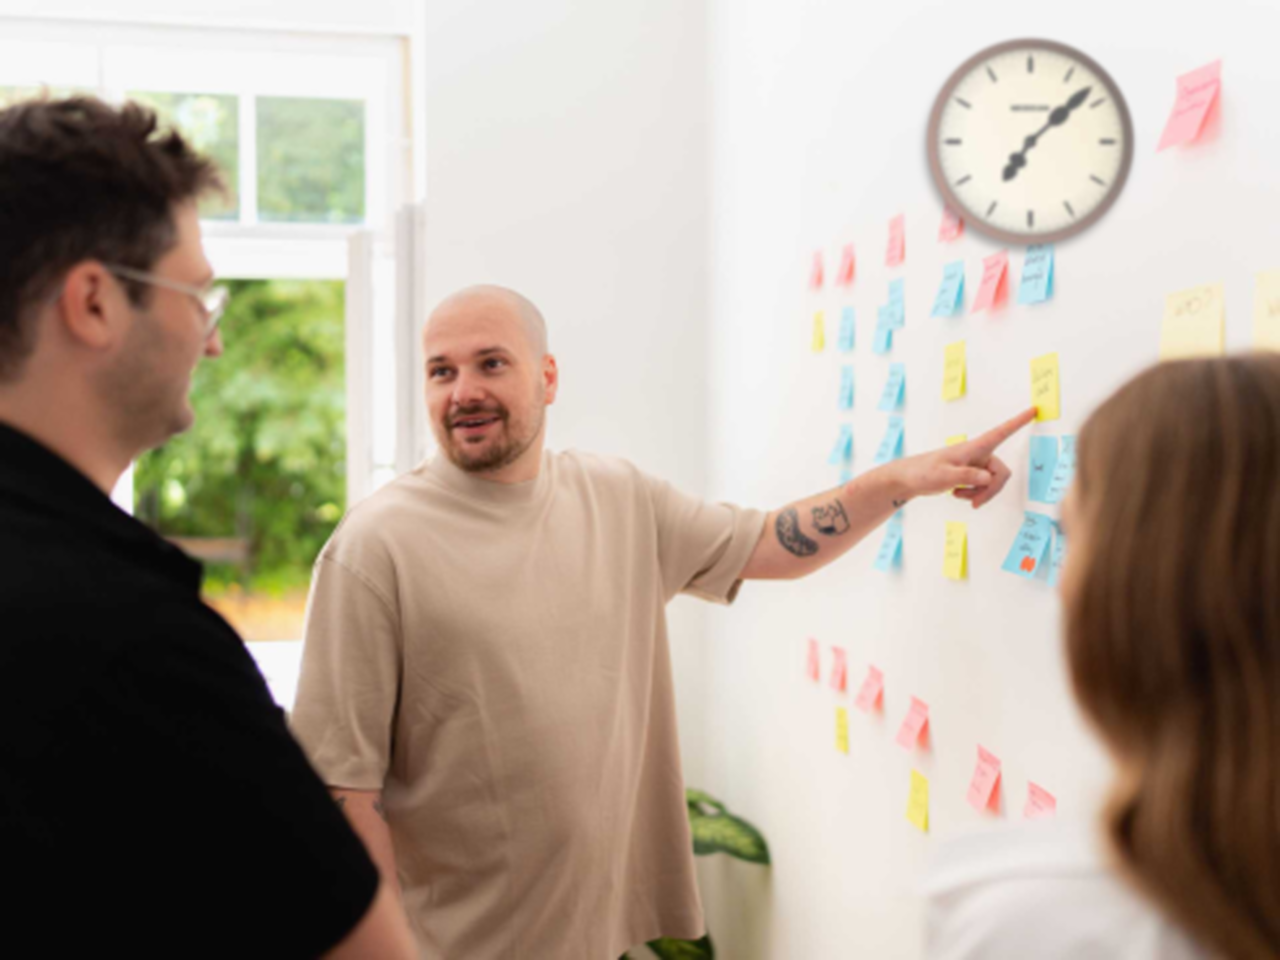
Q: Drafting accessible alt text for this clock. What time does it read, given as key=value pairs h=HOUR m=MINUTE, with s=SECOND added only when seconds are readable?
h=7 m=8
